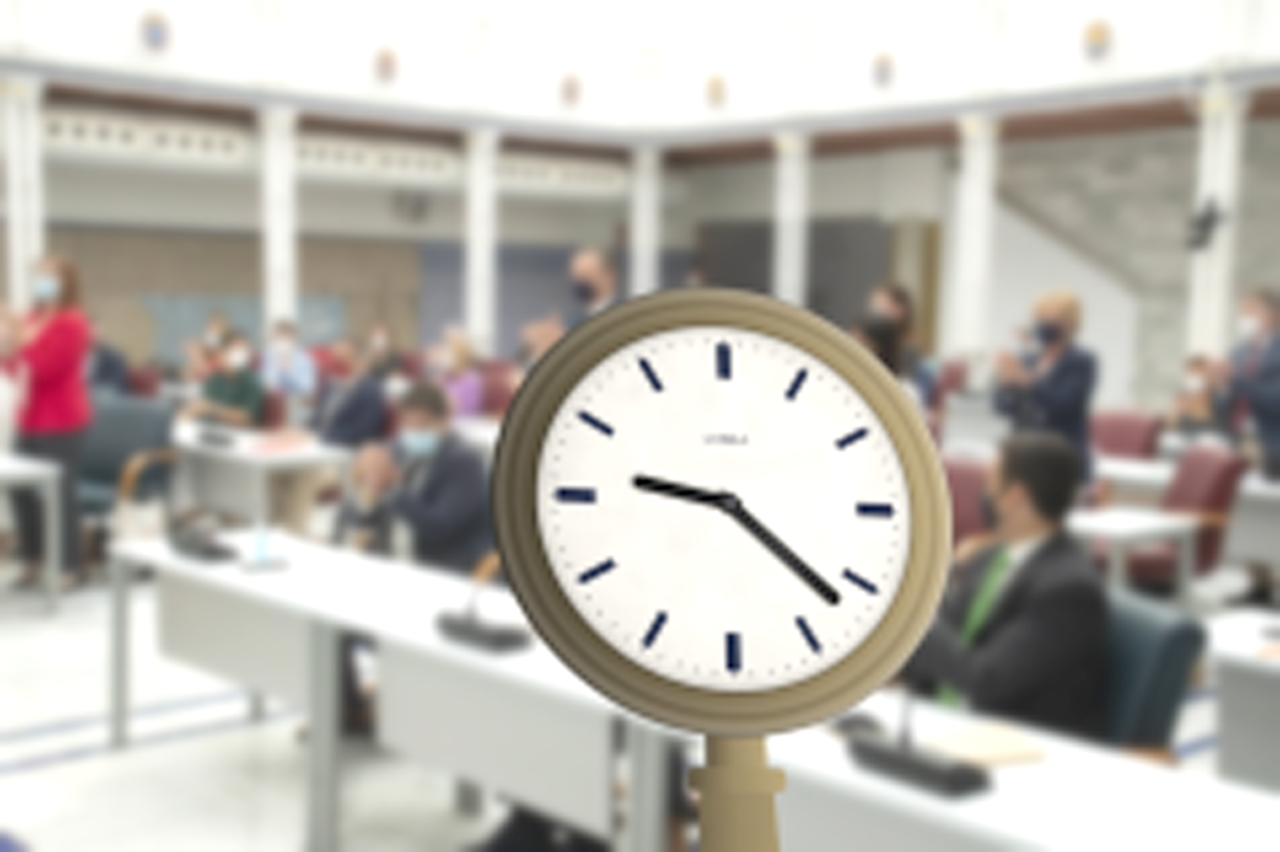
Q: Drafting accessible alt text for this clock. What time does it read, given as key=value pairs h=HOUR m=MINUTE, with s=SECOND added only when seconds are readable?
h=9 m=22
